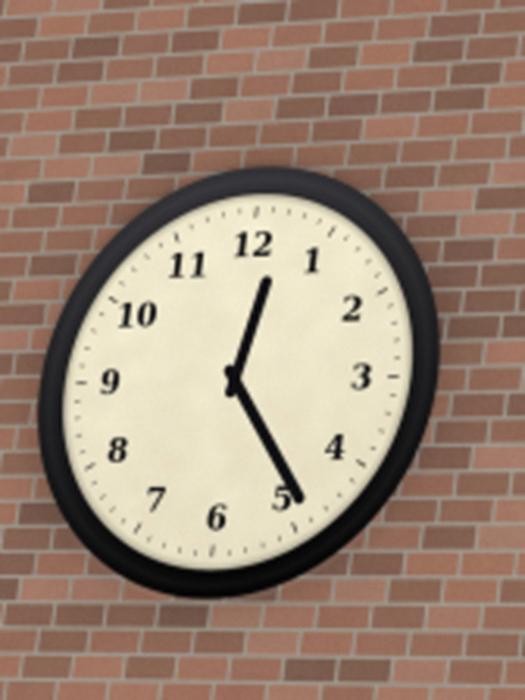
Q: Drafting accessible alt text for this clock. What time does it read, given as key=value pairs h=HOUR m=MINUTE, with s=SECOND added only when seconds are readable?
h=12 m=24
